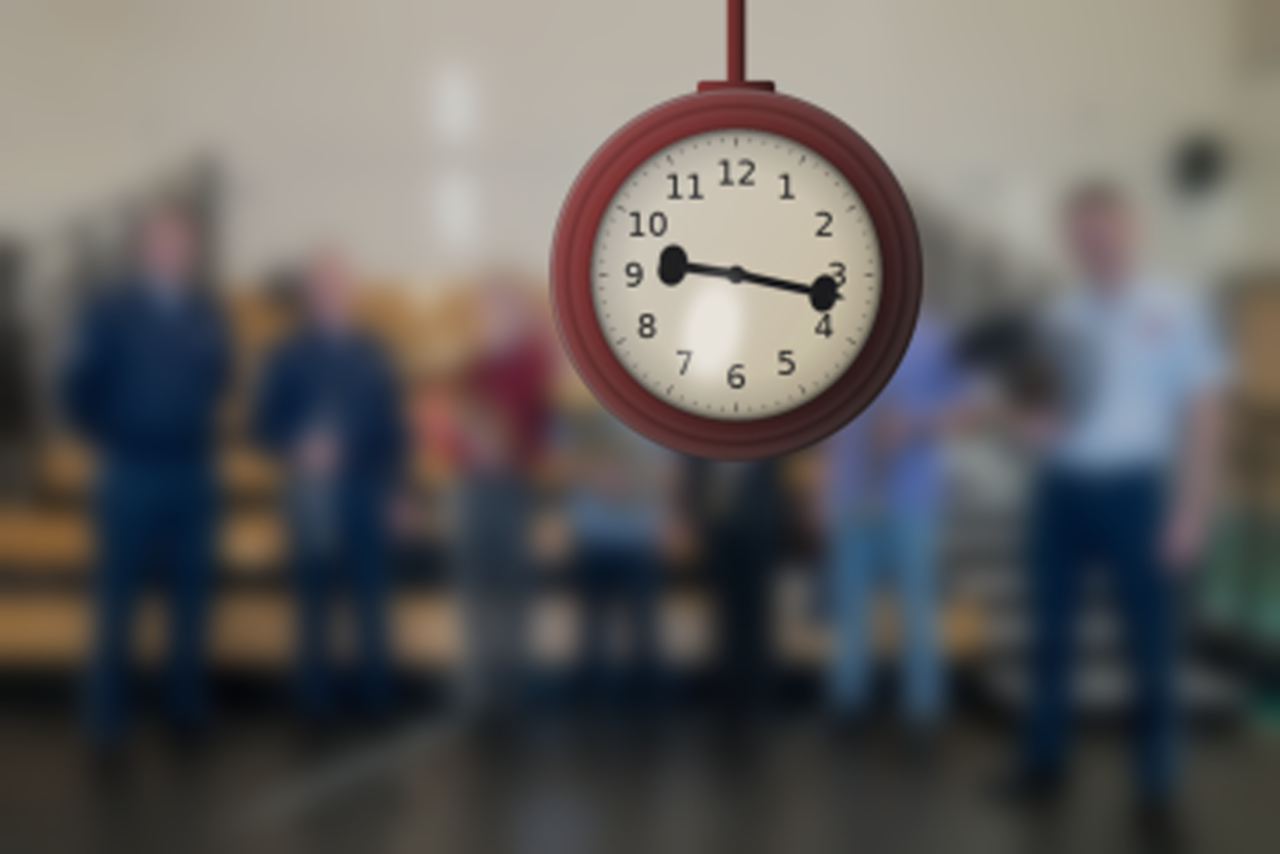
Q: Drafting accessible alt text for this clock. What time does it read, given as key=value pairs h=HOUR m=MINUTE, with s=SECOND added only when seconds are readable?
h=9 m=17
